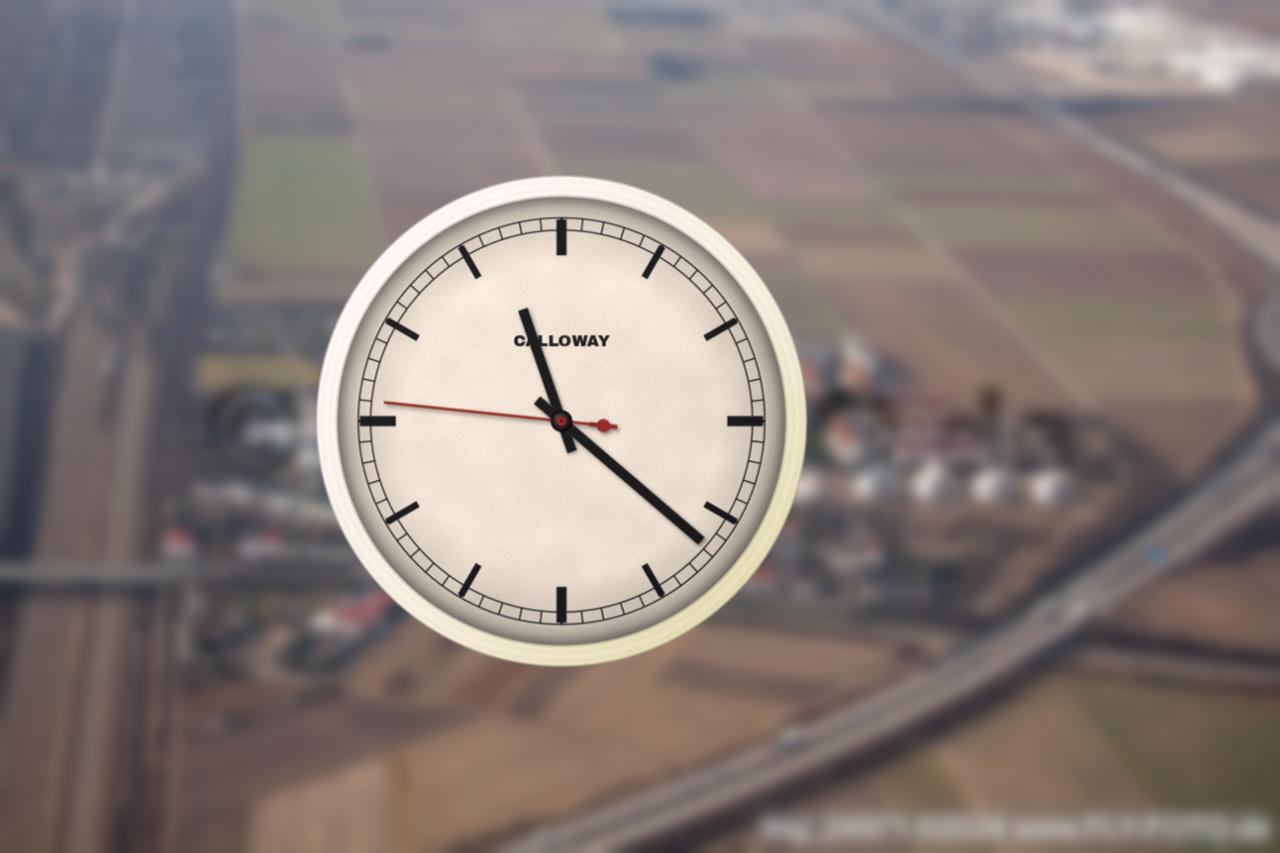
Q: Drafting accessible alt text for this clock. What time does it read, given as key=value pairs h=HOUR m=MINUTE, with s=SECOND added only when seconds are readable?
h=11 m=21 s=46
